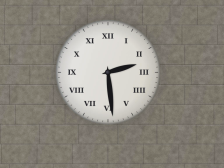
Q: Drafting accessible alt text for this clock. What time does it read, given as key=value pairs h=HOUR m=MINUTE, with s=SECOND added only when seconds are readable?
h=2 m=29
